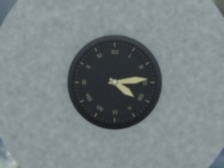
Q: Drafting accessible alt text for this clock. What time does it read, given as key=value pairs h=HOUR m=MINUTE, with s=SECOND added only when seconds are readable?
h=4 m=14
